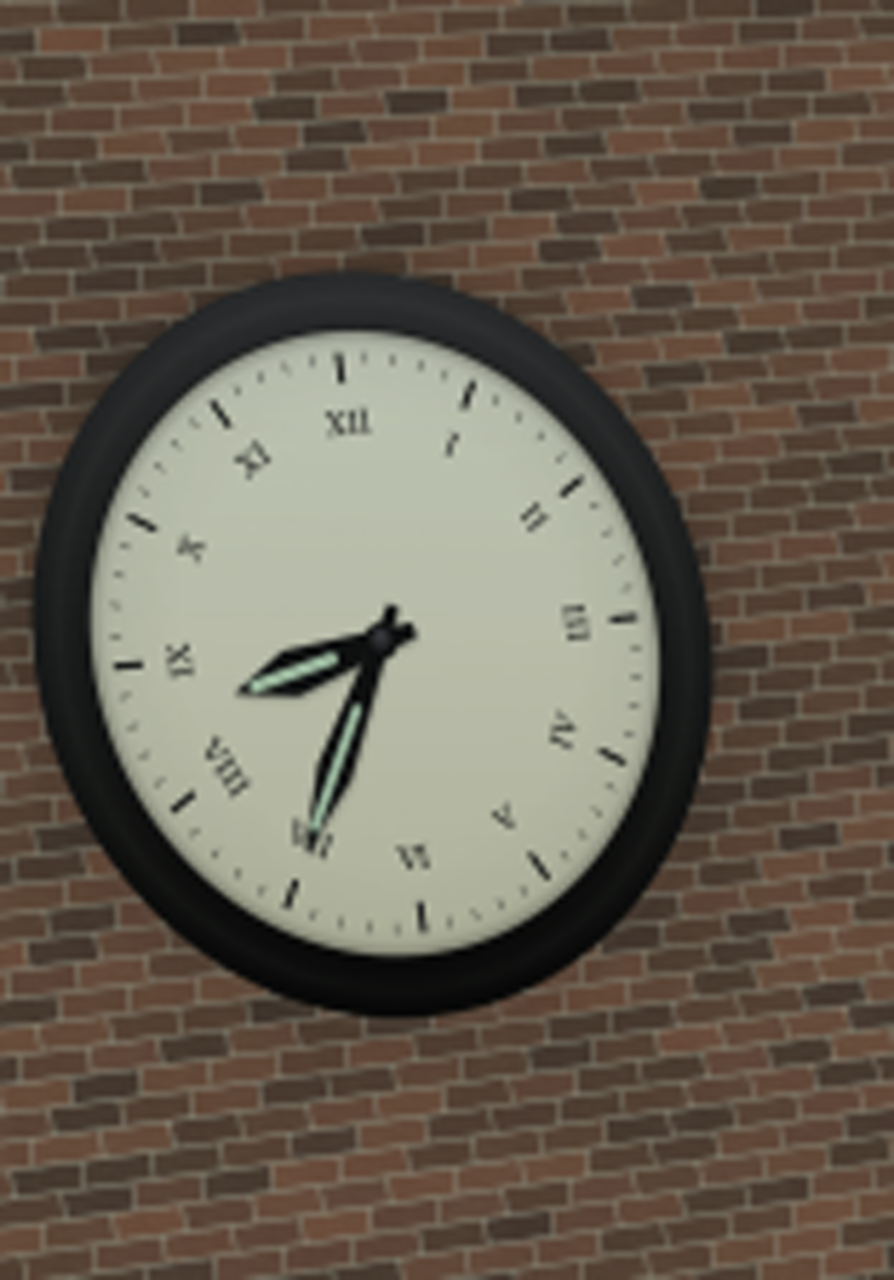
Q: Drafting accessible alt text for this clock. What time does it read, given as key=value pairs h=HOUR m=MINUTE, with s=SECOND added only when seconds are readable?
h=8 m=35
